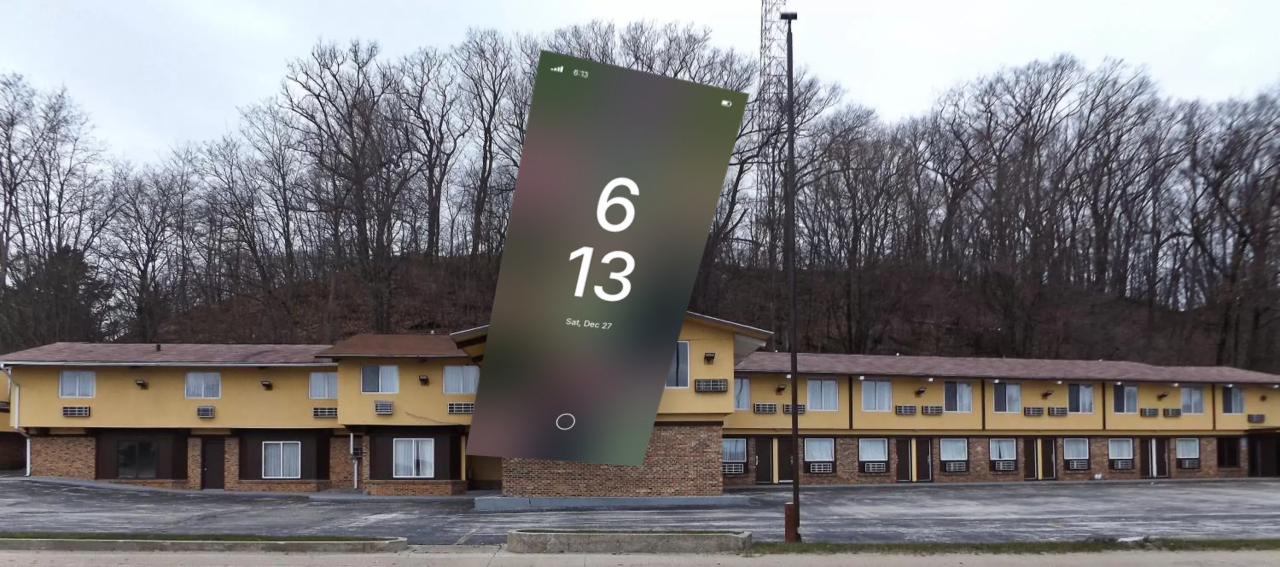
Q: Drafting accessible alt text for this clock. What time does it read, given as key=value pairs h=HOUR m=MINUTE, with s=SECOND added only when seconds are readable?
h=6 m=13
